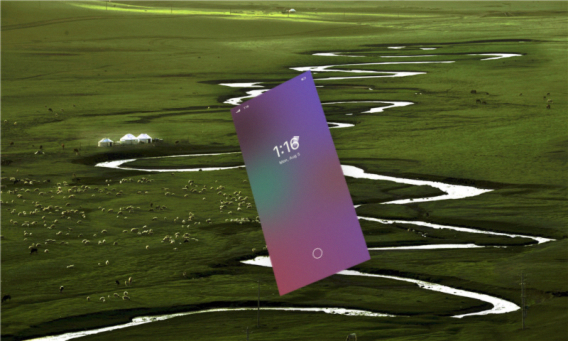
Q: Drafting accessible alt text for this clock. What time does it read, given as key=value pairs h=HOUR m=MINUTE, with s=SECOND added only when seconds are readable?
h=1 m=16
